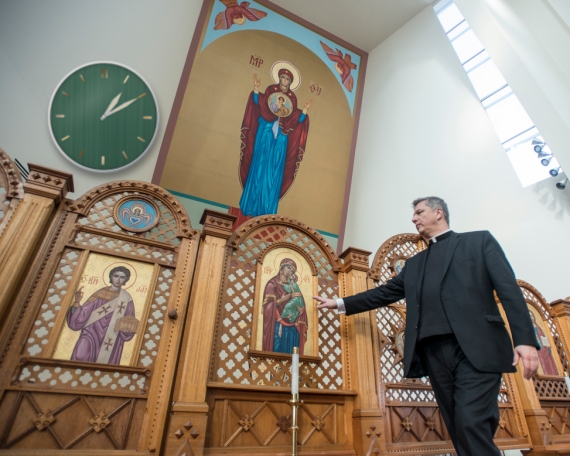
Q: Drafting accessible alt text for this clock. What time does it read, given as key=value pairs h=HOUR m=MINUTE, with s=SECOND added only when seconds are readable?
h=1 m=10
